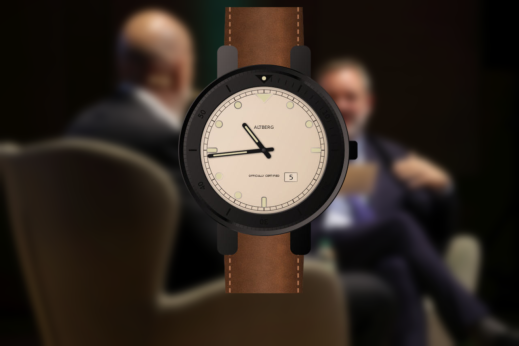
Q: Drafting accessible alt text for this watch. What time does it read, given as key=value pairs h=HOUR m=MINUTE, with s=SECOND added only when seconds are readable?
h=10 m=44
